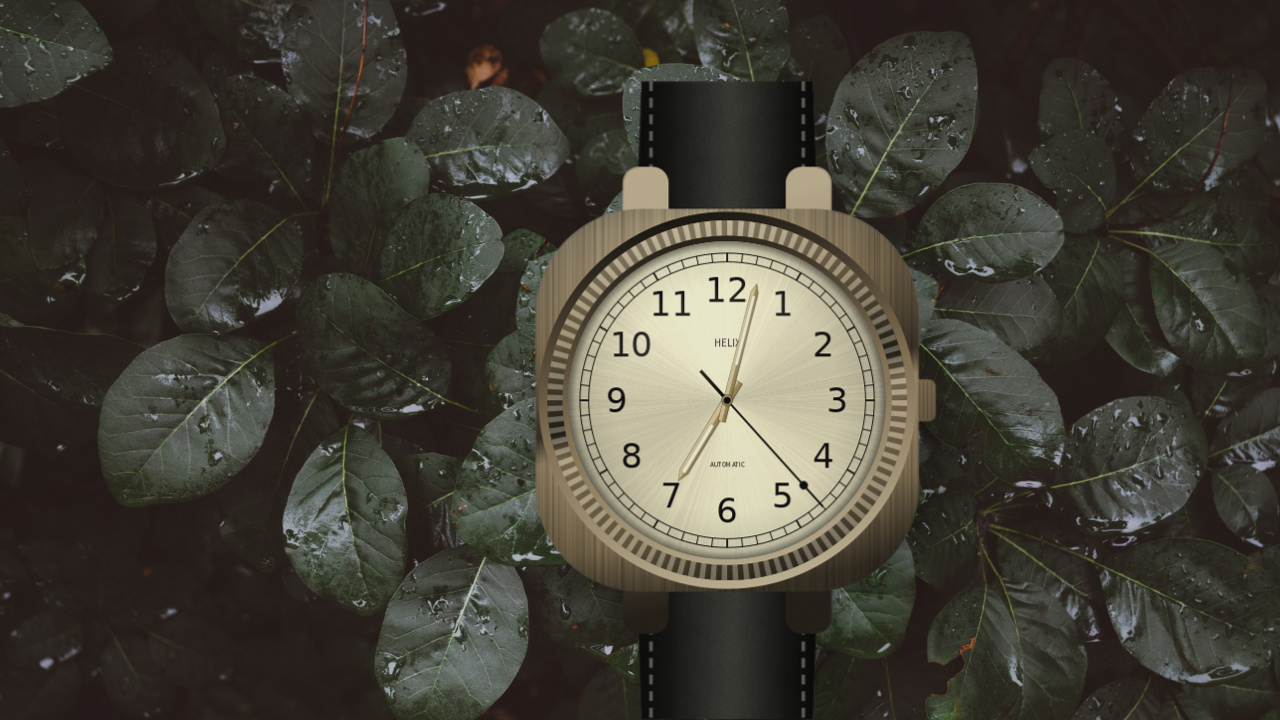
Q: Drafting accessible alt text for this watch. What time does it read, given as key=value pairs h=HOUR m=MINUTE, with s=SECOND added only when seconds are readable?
h=7 m=2 s=23
